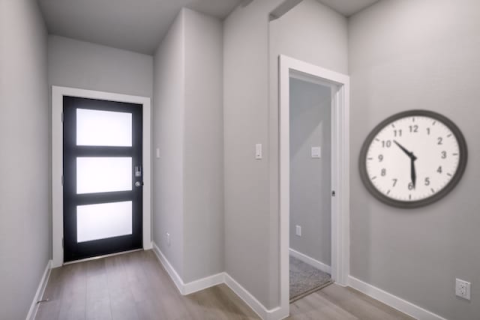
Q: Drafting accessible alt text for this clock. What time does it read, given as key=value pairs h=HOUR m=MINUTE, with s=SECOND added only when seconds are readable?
h=10 m=29
